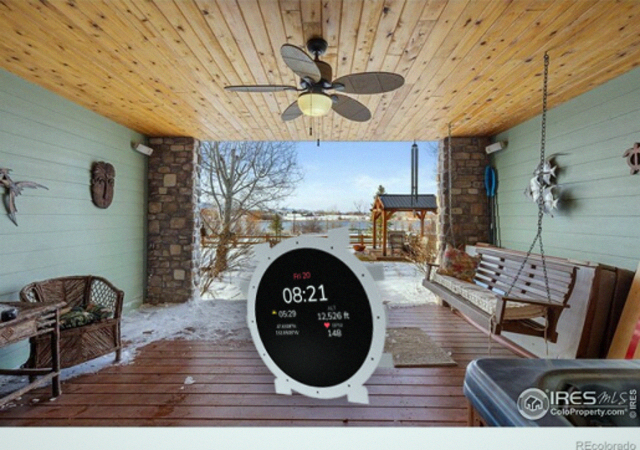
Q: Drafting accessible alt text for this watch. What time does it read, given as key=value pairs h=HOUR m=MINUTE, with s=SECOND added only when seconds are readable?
h=8 m=21
